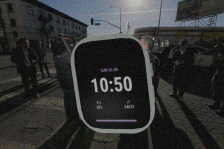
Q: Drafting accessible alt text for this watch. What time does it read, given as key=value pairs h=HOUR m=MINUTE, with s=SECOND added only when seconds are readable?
h=10 m=50
